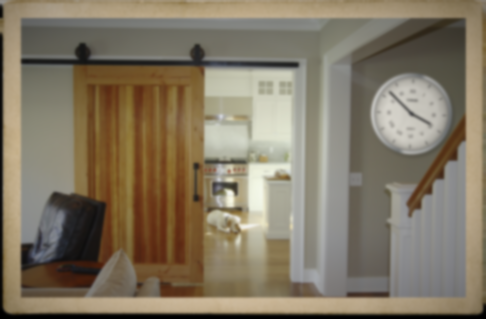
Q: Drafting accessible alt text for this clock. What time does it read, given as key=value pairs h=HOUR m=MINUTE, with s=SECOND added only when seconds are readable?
h=3 m=52
